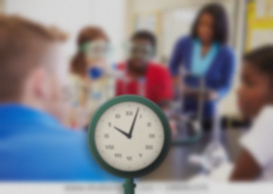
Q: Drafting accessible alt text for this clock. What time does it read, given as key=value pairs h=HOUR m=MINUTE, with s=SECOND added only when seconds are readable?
h=10 m=3
